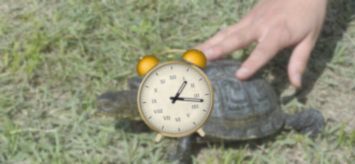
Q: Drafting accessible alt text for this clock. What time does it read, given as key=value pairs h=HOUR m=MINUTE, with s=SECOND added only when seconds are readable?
h=1 m=17
